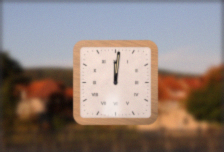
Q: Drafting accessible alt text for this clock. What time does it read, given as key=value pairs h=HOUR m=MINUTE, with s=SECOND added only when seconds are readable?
h=12 m=1
